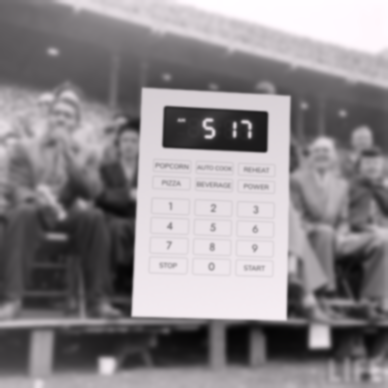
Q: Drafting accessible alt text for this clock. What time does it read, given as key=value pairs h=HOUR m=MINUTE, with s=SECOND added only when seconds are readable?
h=5 m=17
